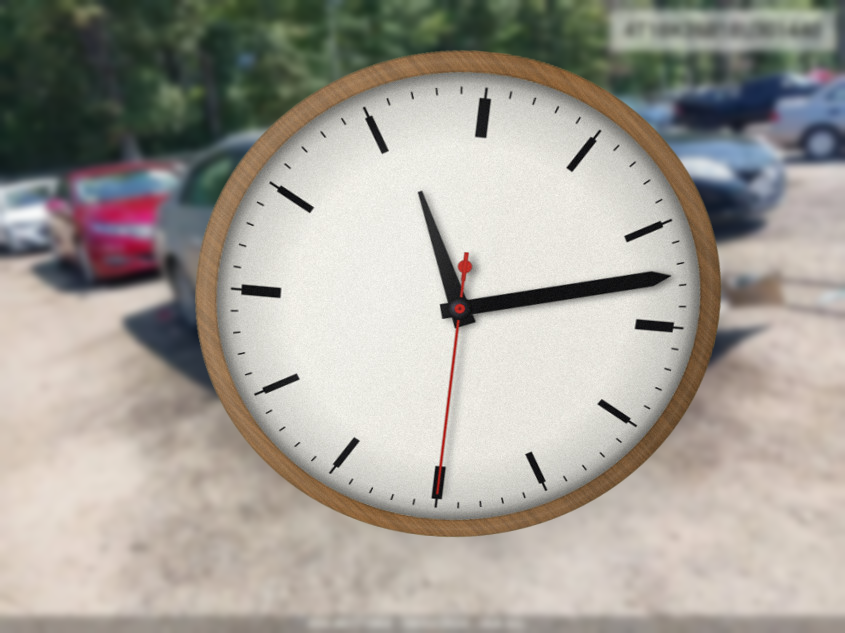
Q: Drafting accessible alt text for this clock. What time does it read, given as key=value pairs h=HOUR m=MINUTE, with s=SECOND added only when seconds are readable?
h=11 m=12 s=30
